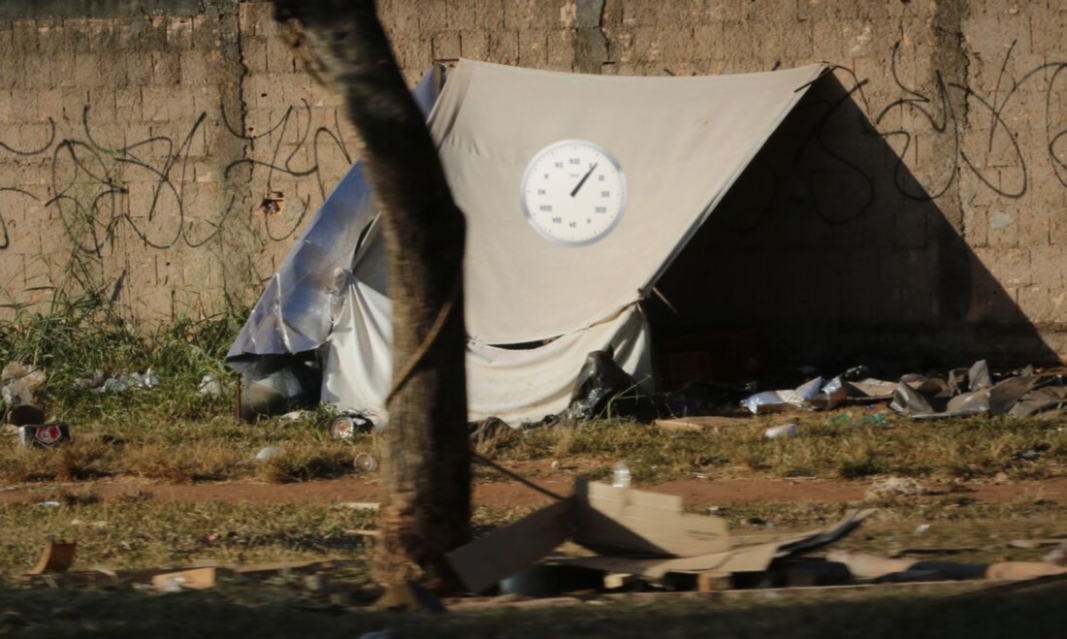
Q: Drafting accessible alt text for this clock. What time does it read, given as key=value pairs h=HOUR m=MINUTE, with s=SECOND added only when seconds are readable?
h=1 m=6
